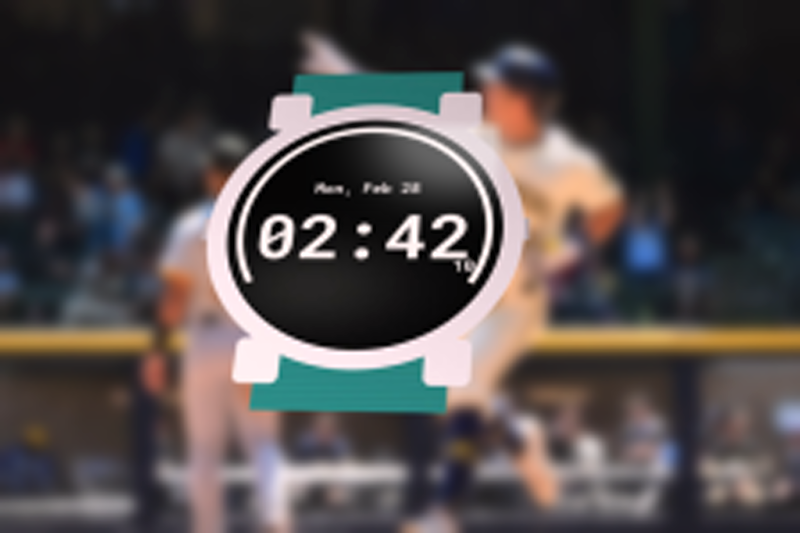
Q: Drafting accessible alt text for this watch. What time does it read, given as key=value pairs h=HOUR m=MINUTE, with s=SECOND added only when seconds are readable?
h=2 m=42
